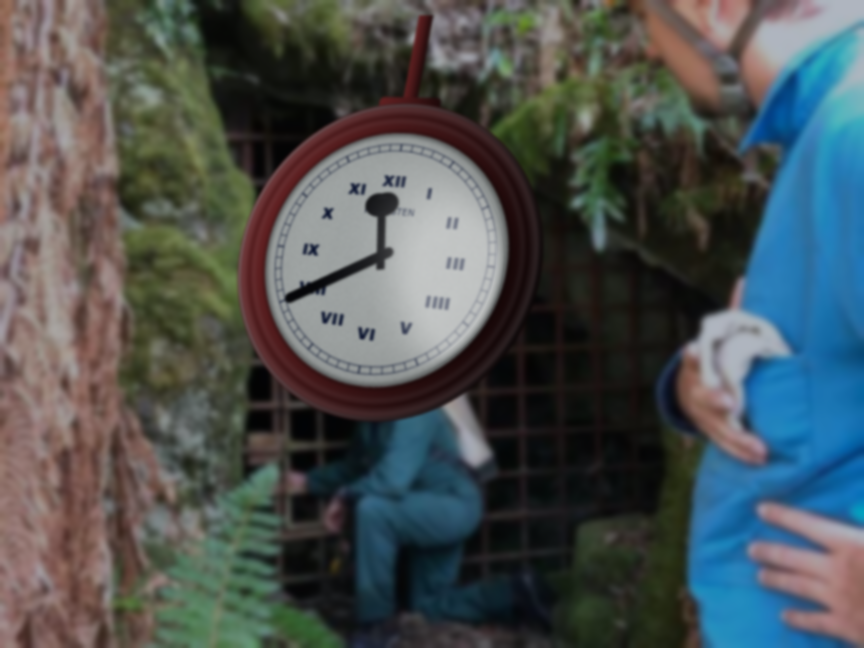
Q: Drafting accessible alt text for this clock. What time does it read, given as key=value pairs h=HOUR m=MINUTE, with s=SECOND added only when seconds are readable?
h=11 m=40
